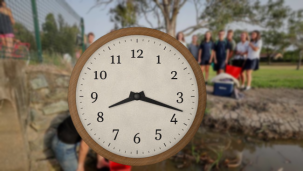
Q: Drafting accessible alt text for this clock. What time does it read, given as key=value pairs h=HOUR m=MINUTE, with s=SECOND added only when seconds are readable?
h=8 m=18
